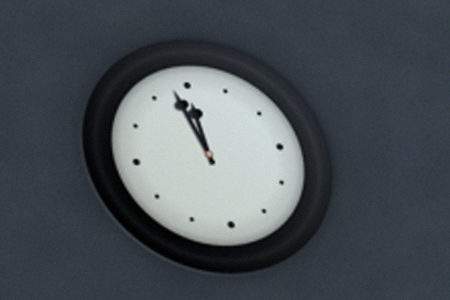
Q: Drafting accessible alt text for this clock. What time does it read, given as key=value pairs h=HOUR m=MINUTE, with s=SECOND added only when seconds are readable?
h=11 m=58
